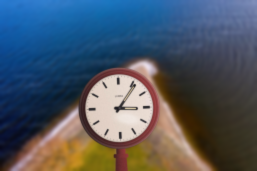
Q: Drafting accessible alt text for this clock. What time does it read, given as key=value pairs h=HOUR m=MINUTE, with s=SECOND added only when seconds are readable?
h=3 m=6
